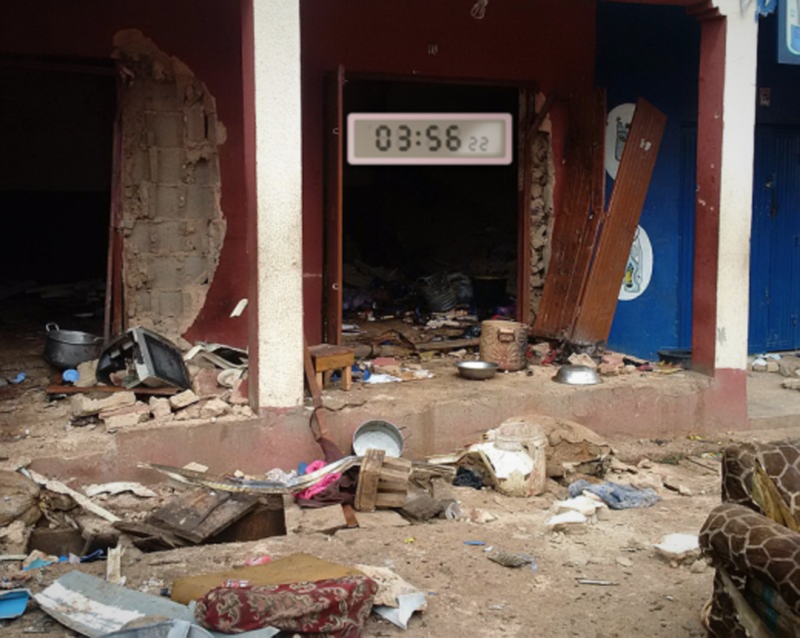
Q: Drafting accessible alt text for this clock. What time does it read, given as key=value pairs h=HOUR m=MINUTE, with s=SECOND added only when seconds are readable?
h=3 m=56 s=22
